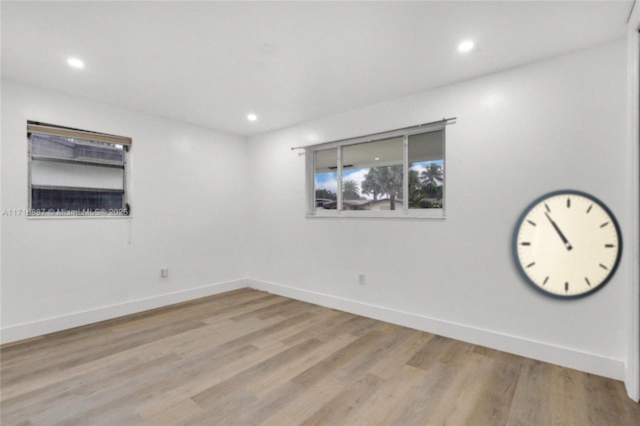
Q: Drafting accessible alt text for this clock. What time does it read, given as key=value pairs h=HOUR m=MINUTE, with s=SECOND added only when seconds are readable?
h=10 m=54
